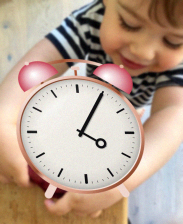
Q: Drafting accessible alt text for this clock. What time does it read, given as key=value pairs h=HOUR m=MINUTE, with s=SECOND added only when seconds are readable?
h=4 m=5
